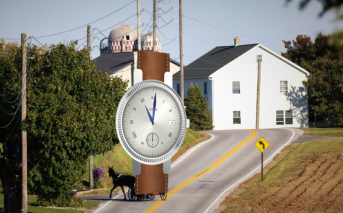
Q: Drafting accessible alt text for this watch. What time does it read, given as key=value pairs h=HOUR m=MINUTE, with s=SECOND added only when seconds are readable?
h=11 m=1
